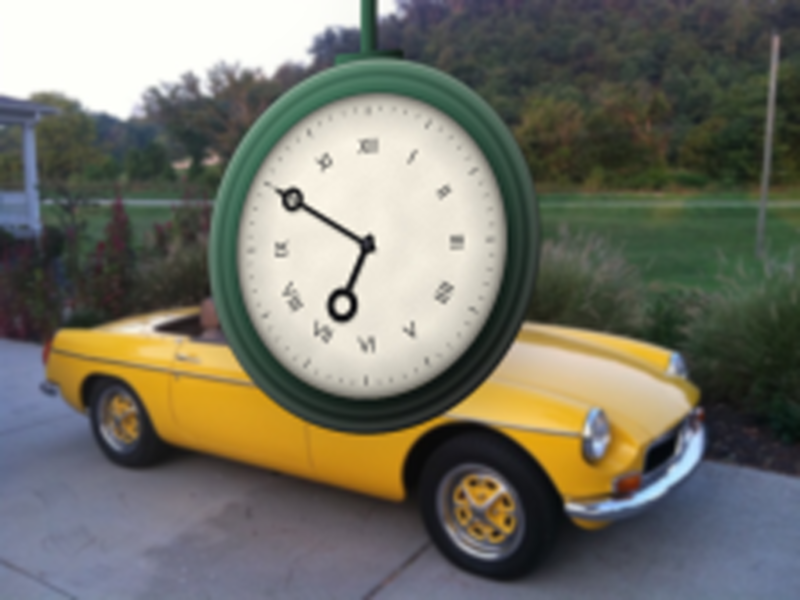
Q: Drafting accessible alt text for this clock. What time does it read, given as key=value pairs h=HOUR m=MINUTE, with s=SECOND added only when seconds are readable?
h=6 m=50
